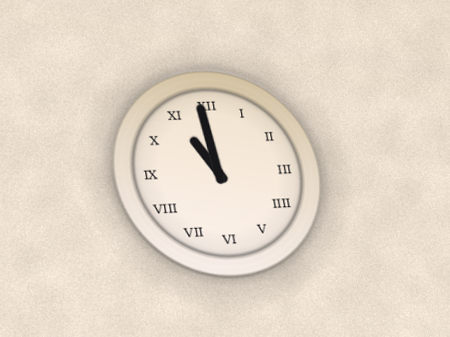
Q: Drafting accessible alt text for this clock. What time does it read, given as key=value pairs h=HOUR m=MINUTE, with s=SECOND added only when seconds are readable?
h=10 m=59
